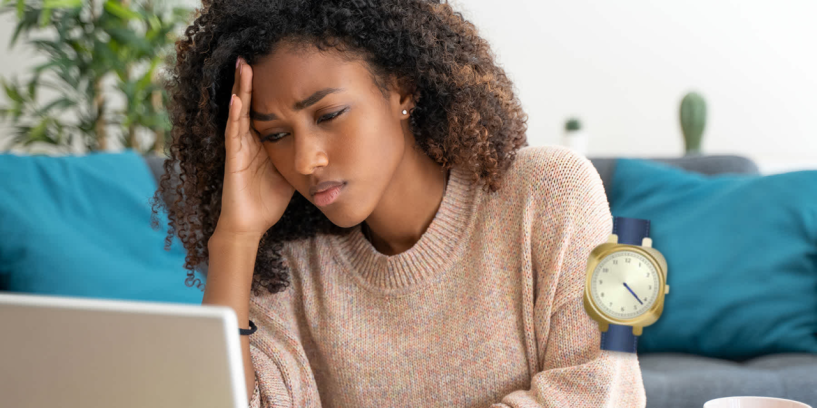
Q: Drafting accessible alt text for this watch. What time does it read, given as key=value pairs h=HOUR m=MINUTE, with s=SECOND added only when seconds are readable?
h=4 m=22
